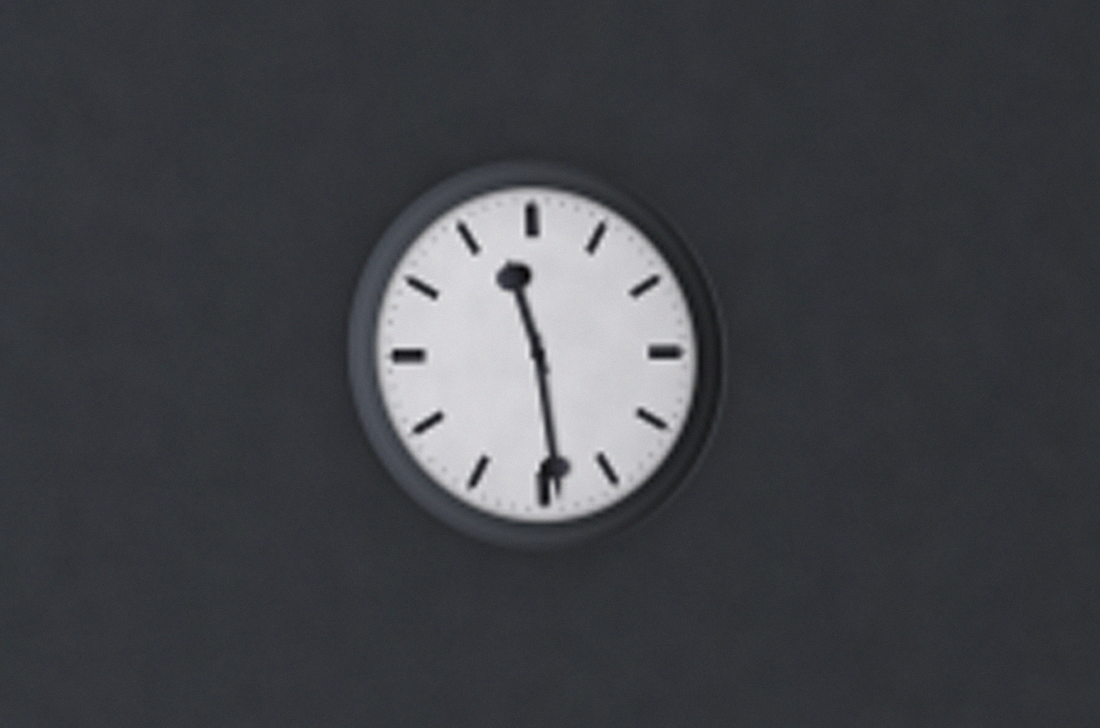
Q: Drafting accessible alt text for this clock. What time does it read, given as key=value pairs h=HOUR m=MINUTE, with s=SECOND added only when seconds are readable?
h=11 m=29
